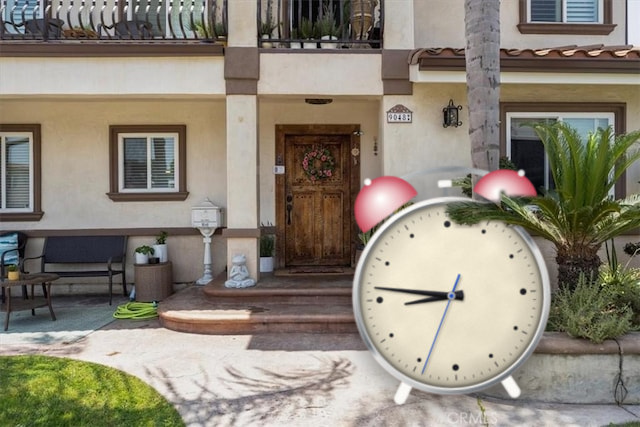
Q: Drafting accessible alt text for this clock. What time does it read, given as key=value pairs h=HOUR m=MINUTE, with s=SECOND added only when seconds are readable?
h=8 m=46 s=34
